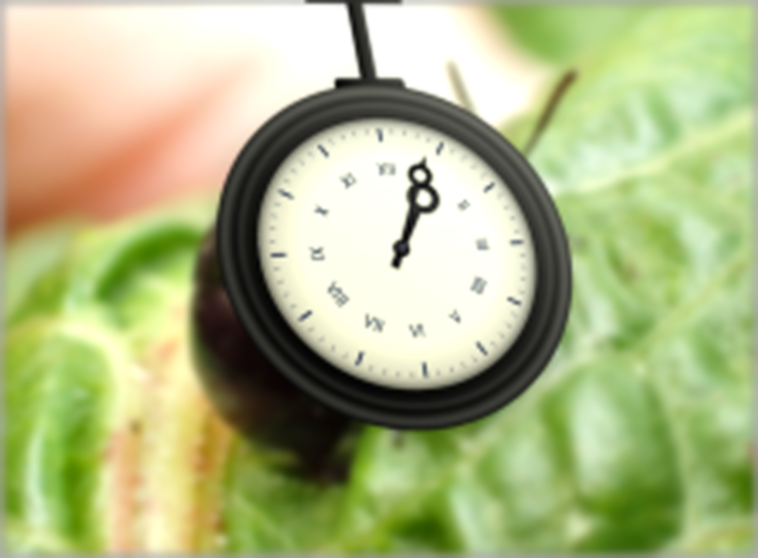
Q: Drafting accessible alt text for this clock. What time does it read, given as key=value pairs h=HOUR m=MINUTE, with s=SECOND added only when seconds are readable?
h=1 m=4
